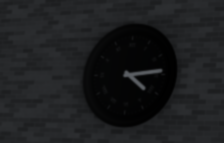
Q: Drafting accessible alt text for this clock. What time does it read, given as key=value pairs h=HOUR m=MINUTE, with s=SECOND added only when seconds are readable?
h=4 m=14
